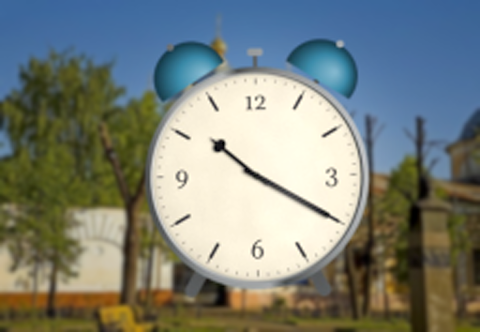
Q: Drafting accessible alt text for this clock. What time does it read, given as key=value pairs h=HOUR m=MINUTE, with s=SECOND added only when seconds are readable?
h=10 m=20
